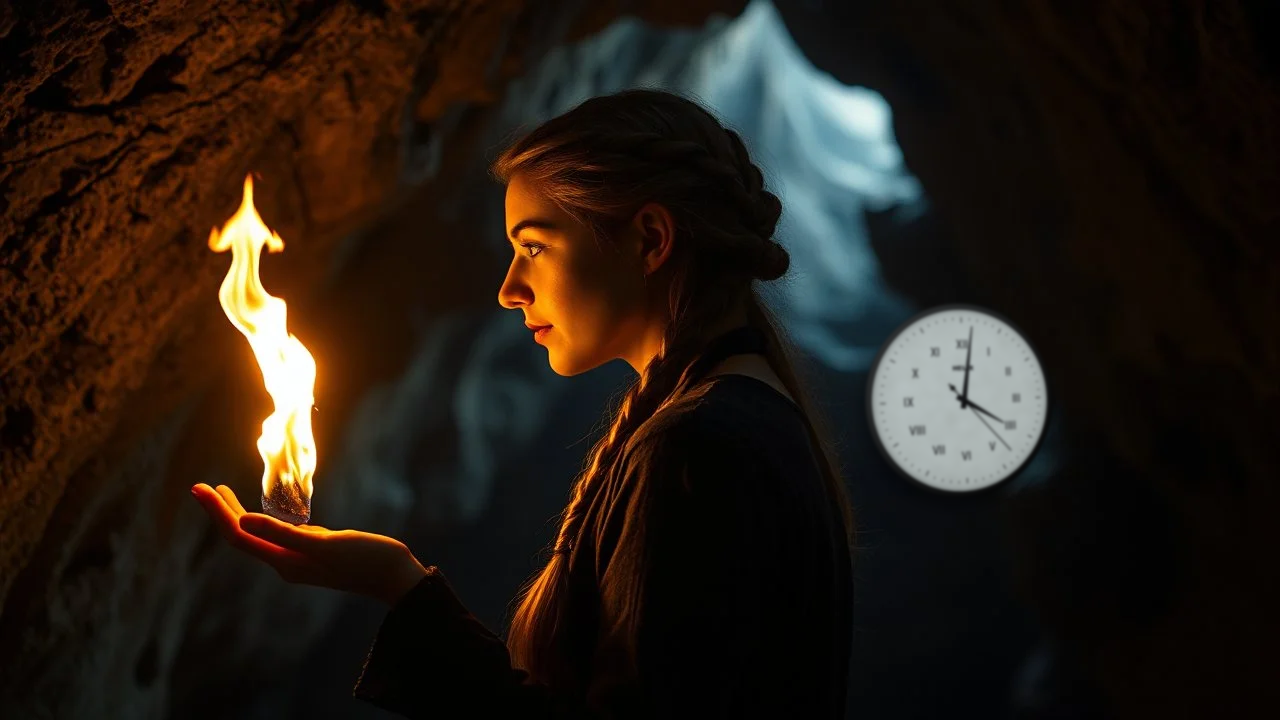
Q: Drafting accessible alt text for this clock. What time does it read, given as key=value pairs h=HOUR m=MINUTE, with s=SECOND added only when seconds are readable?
h=4 m=1 s=23
